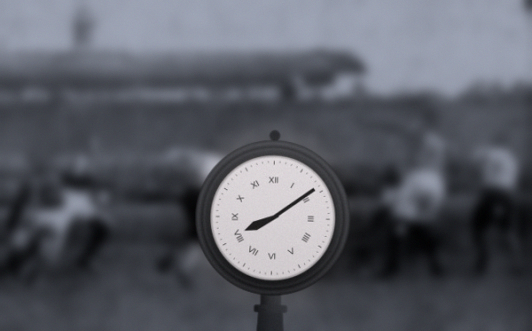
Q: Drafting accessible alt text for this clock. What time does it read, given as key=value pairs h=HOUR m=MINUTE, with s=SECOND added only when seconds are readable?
h=8 m=9
